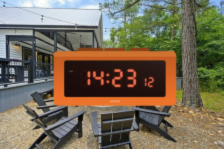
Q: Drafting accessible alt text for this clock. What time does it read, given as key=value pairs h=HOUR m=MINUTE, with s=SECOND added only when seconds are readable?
h=14 m=23 s=12
